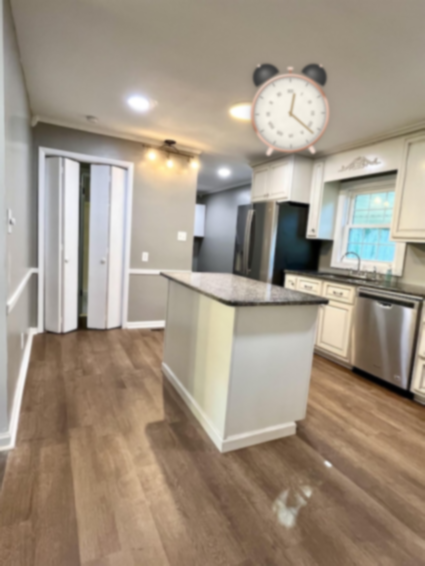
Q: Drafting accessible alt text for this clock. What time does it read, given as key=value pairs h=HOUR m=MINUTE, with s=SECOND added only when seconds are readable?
h=12 m=22
